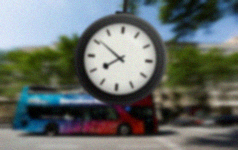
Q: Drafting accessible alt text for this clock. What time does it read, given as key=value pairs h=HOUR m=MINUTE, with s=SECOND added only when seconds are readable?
h=7 m=51
